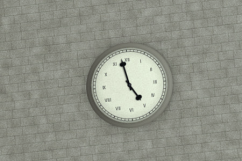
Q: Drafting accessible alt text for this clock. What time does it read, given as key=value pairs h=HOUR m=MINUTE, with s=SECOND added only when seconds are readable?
h=4 m=58
